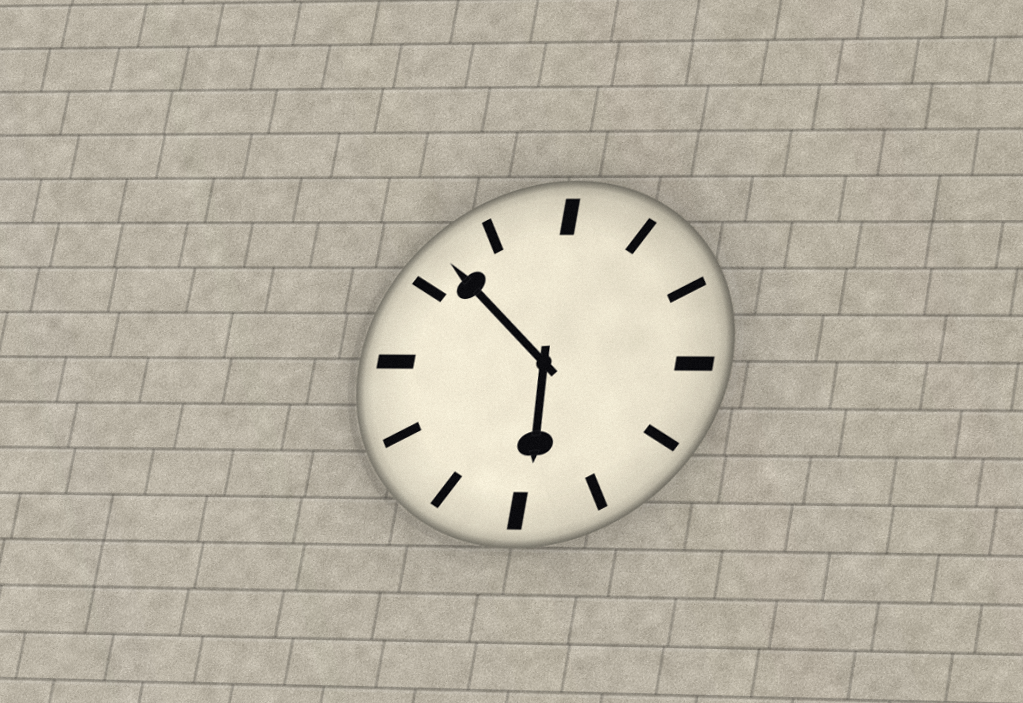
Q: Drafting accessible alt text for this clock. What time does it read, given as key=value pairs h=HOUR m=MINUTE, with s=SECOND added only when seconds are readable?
h=5 m=52
